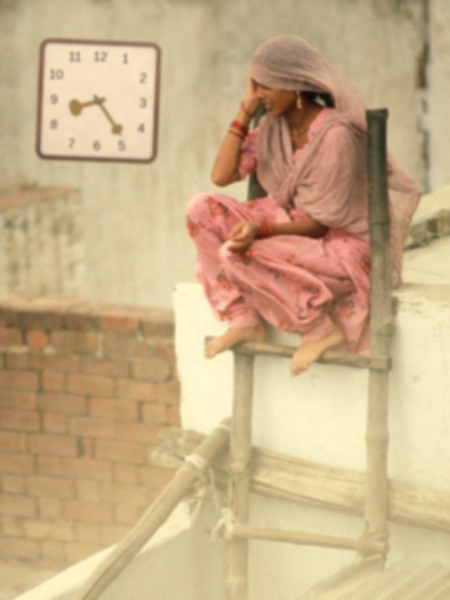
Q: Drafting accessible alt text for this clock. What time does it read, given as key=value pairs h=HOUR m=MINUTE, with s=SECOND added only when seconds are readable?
h=8 m=24
